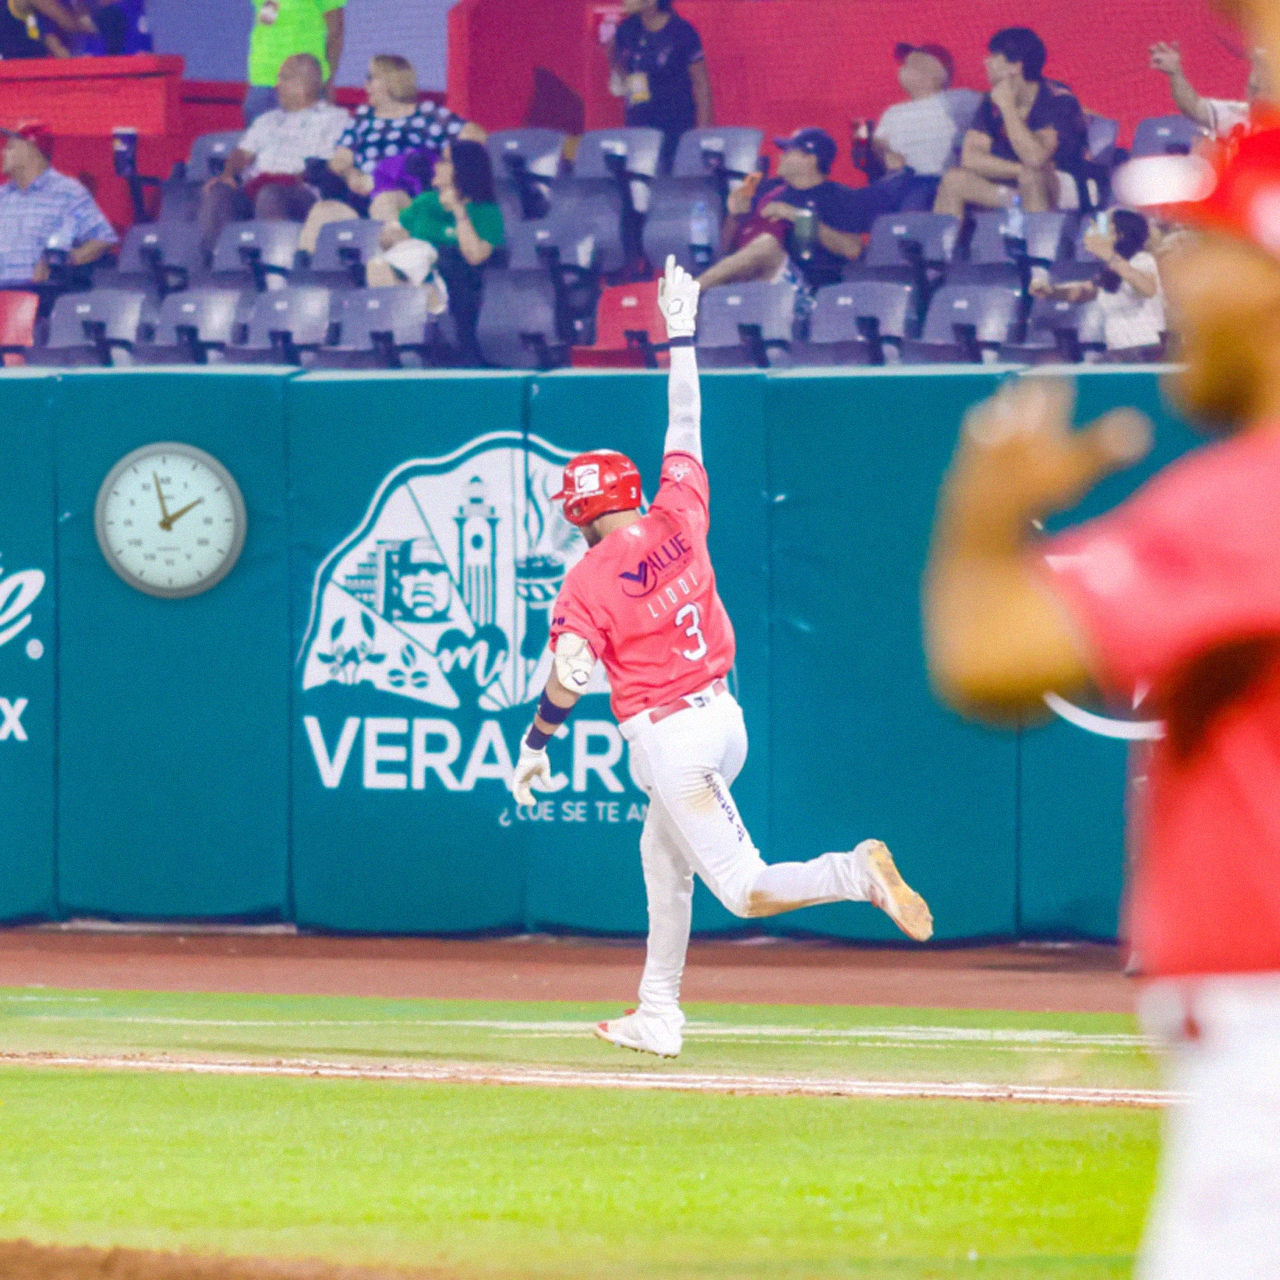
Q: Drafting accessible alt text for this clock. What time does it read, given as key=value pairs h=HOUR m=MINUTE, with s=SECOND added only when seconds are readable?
h=1 m=58
